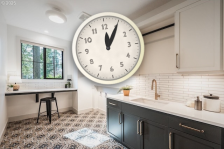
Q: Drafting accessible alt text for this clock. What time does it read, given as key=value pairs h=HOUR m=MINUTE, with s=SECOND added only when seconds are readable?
h=12 m=5
